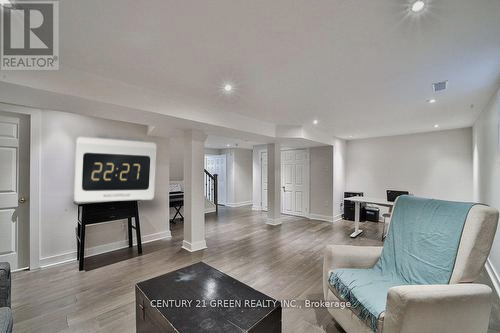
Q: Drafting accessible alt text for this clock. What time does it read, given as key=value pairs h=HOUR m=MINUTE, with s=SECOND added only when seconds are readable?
h=22 m=27
